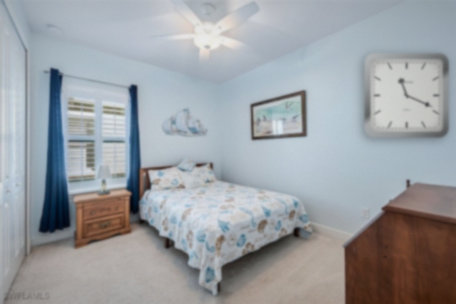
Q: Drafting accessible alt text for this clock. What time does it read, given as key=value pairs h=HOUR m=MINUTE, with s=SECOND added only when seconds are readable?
h=11 m=19
